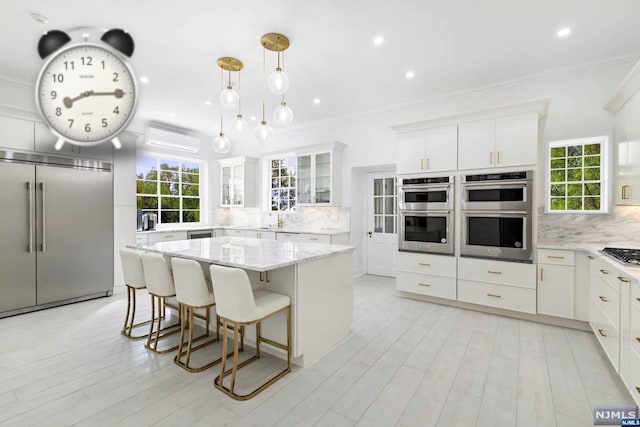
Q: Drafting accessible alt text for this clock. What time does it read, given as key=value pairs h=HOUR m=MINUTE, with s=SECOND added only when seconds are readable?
h=8 m=15
